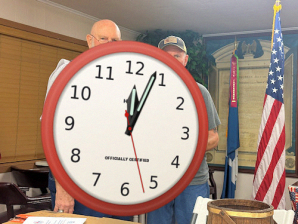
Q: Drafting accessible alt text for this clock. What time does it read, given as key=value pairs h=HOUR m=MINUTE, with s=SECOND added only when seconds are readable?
h=12 m=3 s=27
